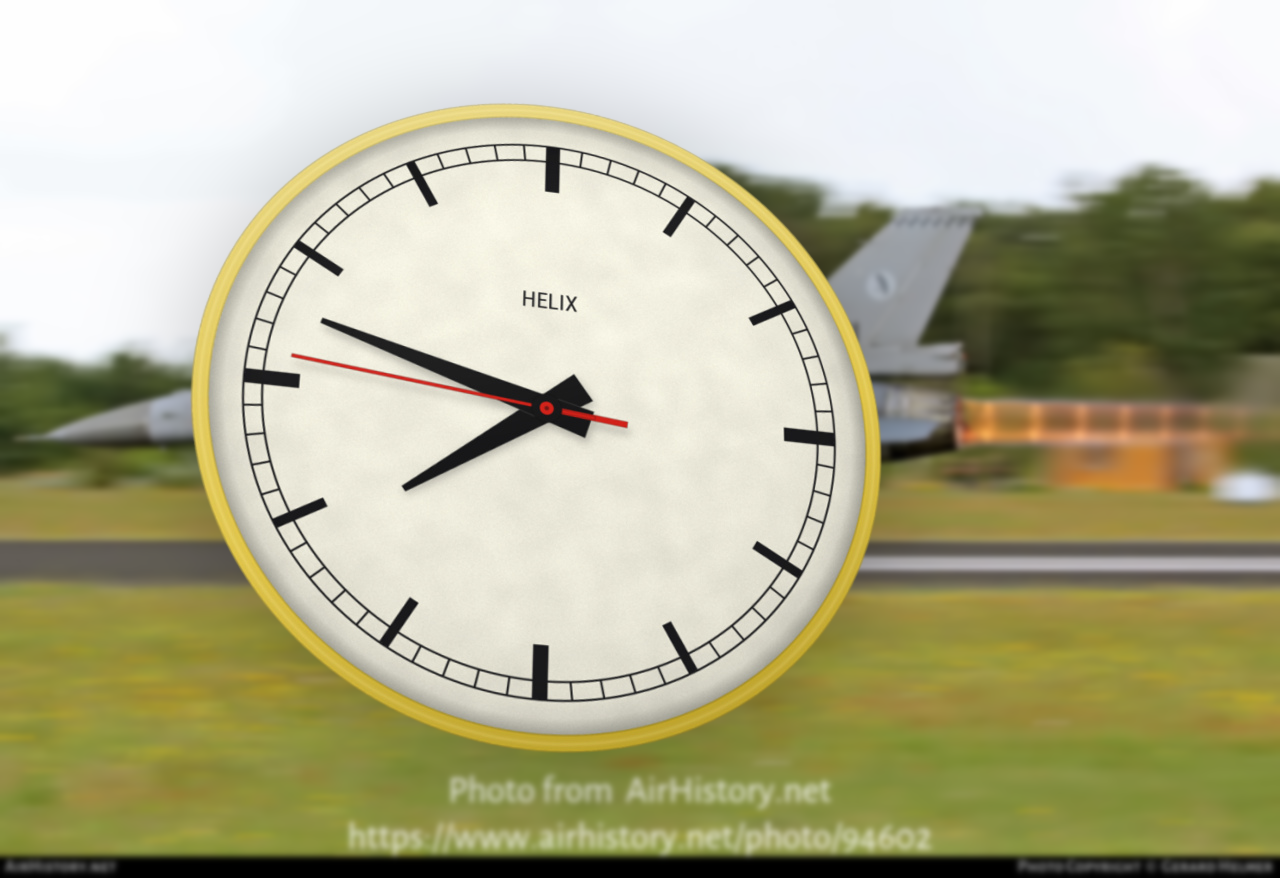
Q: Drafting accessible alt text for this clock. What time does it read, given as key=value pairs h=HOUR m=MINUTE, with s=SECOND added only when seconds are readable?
h=7 m=47 s=46
